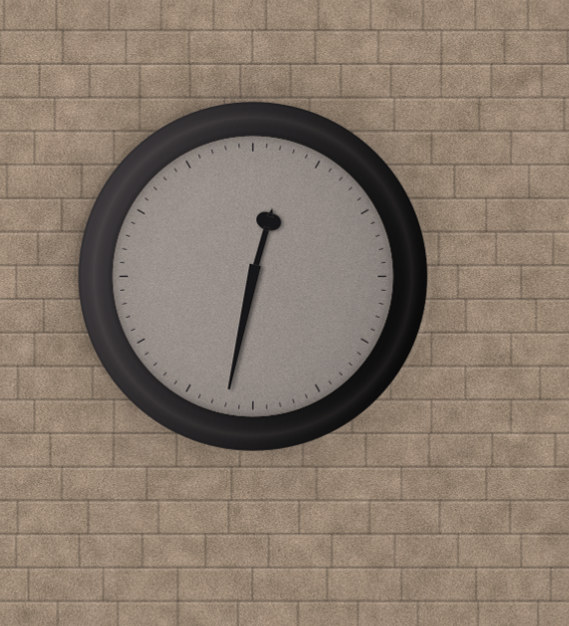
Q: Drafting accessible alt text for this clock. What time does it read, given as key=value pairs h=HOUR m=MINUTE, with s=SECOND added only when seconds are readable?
h=12 m=32
